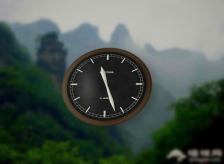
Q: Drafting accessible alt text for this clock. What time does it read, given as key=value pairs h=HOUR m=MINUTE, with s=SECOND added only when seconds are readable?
h=11 m=27
